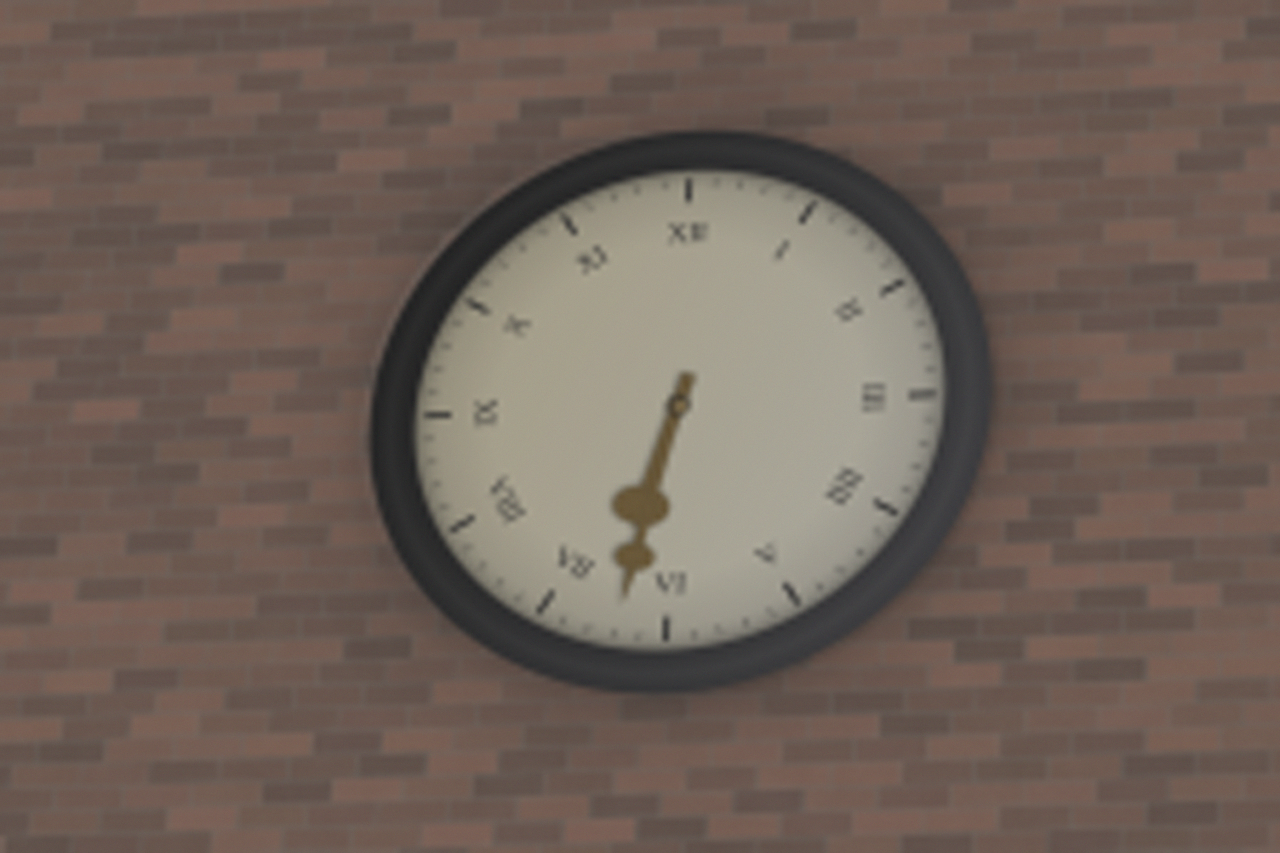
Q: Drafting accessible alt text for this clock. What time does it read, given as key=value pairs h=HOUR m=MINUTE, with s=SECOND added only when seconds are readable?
h=6 m=32
